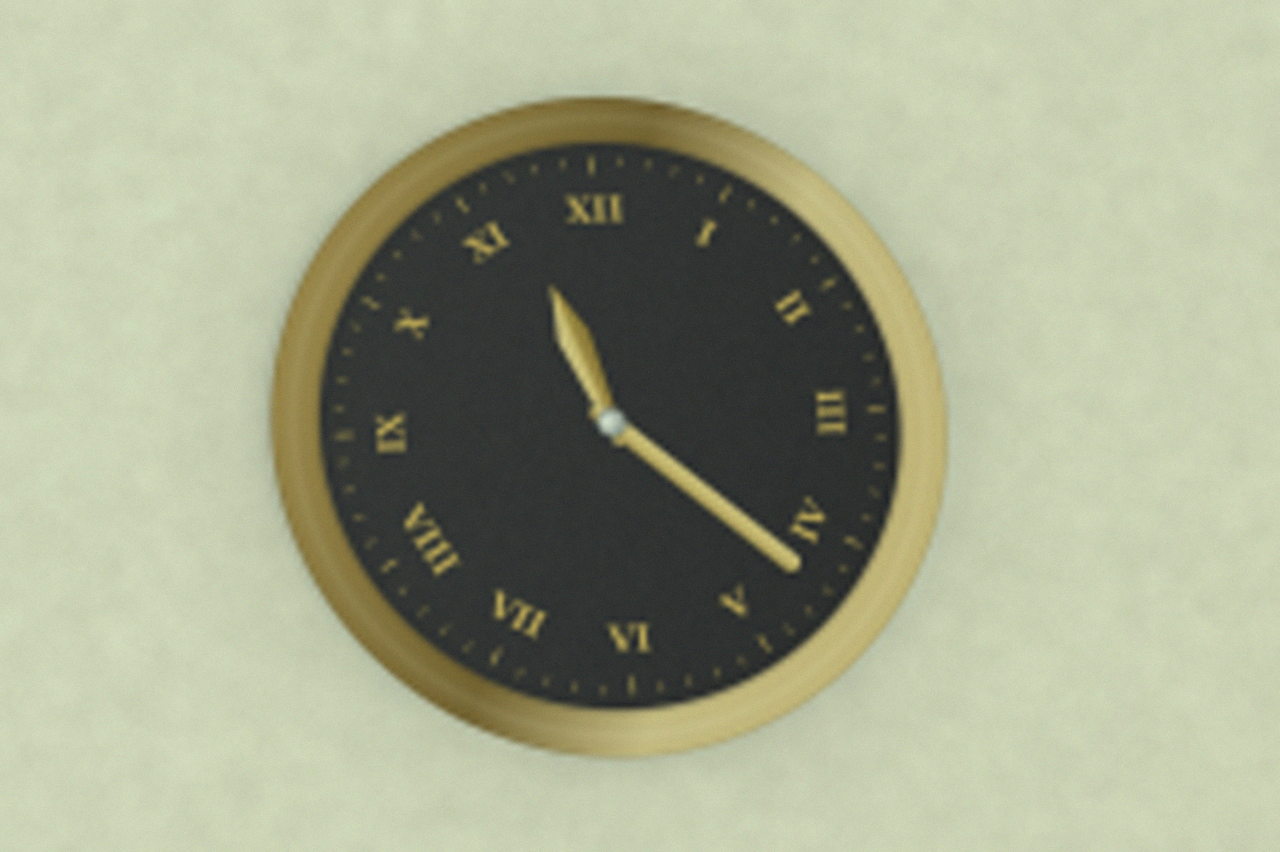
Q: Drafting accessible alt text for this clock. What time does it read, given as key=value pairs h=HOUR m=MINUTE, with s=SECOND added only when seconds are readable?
h=11 m=22
